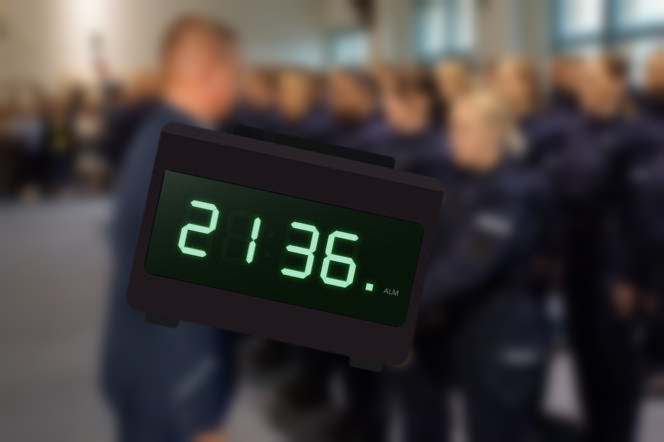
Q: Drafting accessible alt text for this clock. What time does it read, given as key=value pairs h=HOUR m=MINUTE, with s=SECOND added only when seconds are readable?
h=21 m=36
